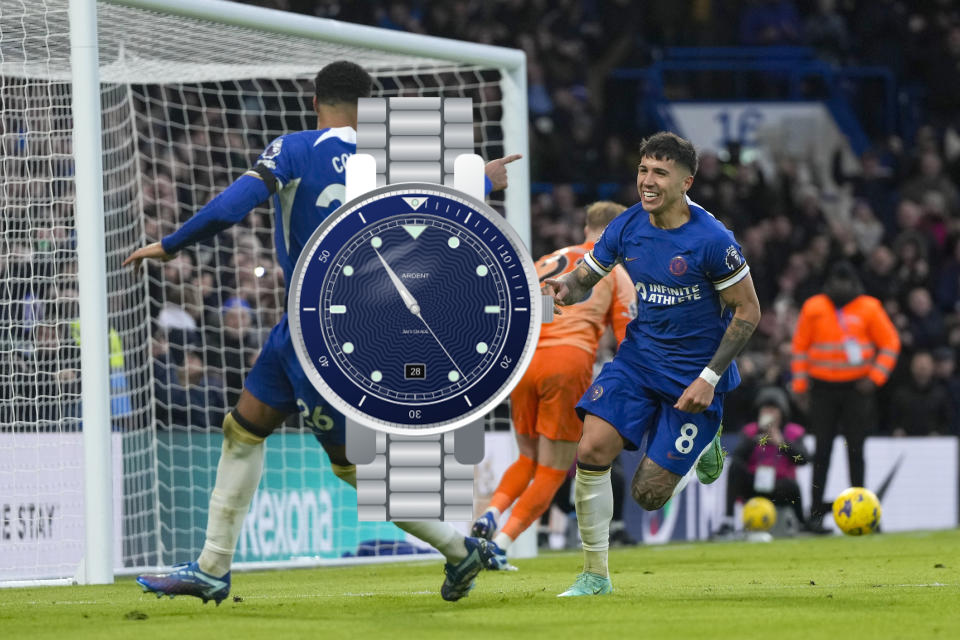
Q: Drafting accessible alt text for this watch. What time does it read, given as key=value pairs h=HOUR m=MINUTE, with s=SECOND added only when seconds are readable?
h=10 m=54 s=24
